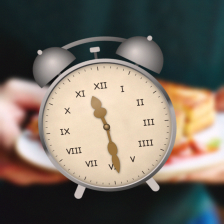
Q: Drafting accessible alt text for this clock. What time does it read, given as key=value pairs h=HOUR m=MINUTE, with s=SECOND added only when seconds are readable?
h=11 m=29
